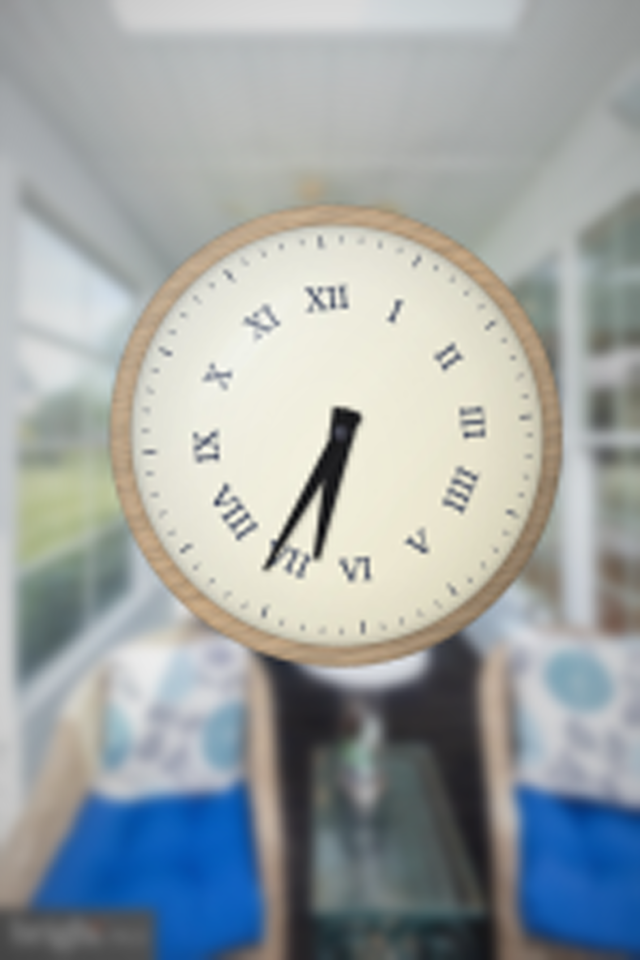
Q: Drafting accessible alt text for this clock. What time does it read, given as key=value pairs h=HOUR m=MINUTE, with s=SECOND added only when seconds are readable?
h=6 m=36
